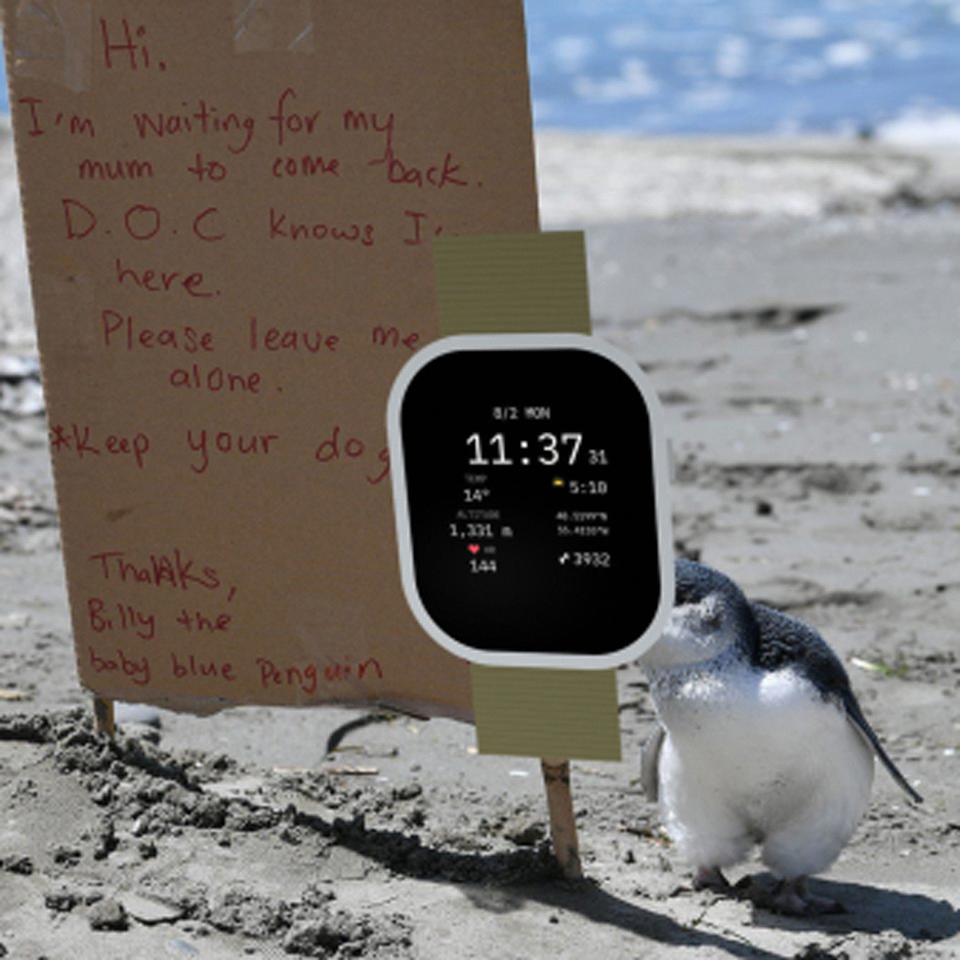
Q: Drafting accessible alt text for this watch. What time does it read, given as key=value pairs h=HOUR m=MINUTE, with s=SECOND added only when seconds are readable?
h=11 m=37
